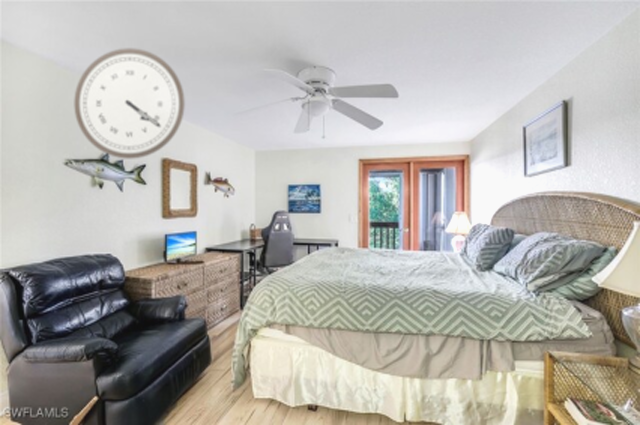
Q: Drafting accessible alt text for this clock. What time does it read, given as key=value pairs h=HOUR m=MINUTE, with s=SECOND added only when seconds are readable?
h=4 m=21
